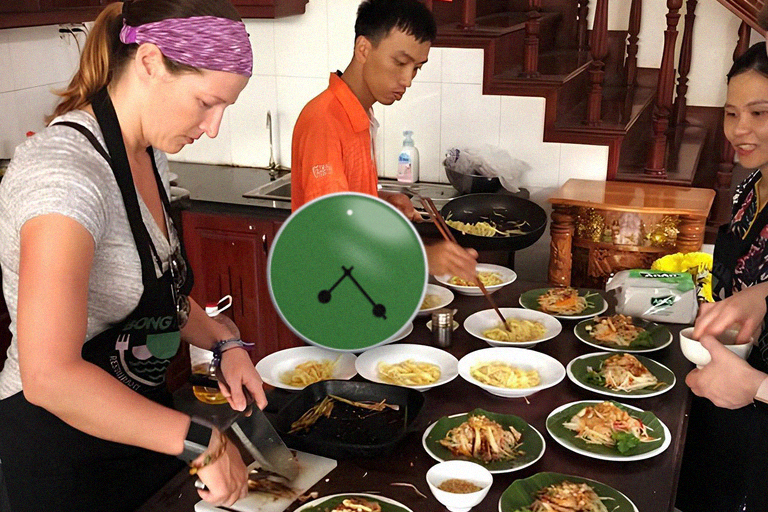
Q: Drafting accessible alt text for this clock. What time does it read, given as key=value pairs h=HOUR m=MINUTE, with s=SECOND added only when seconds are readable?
h=7 m=23
